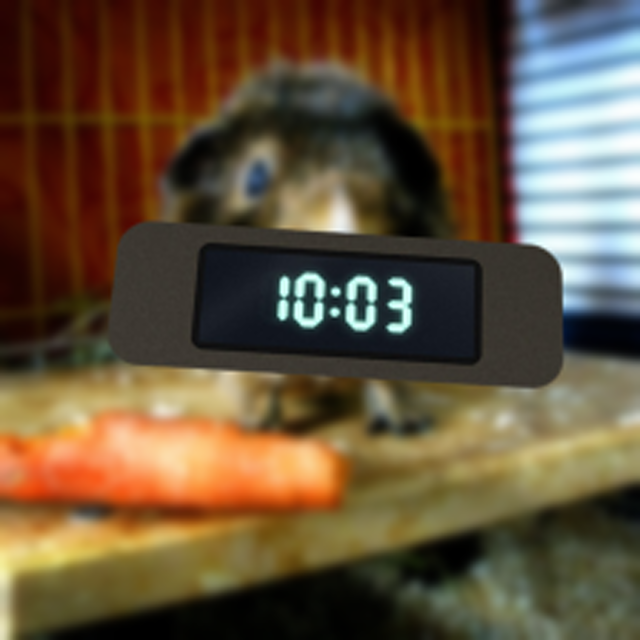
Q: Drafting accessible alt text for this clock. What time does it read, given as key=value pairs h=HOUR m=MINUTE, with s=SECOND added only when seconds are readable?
h=10 m=3
